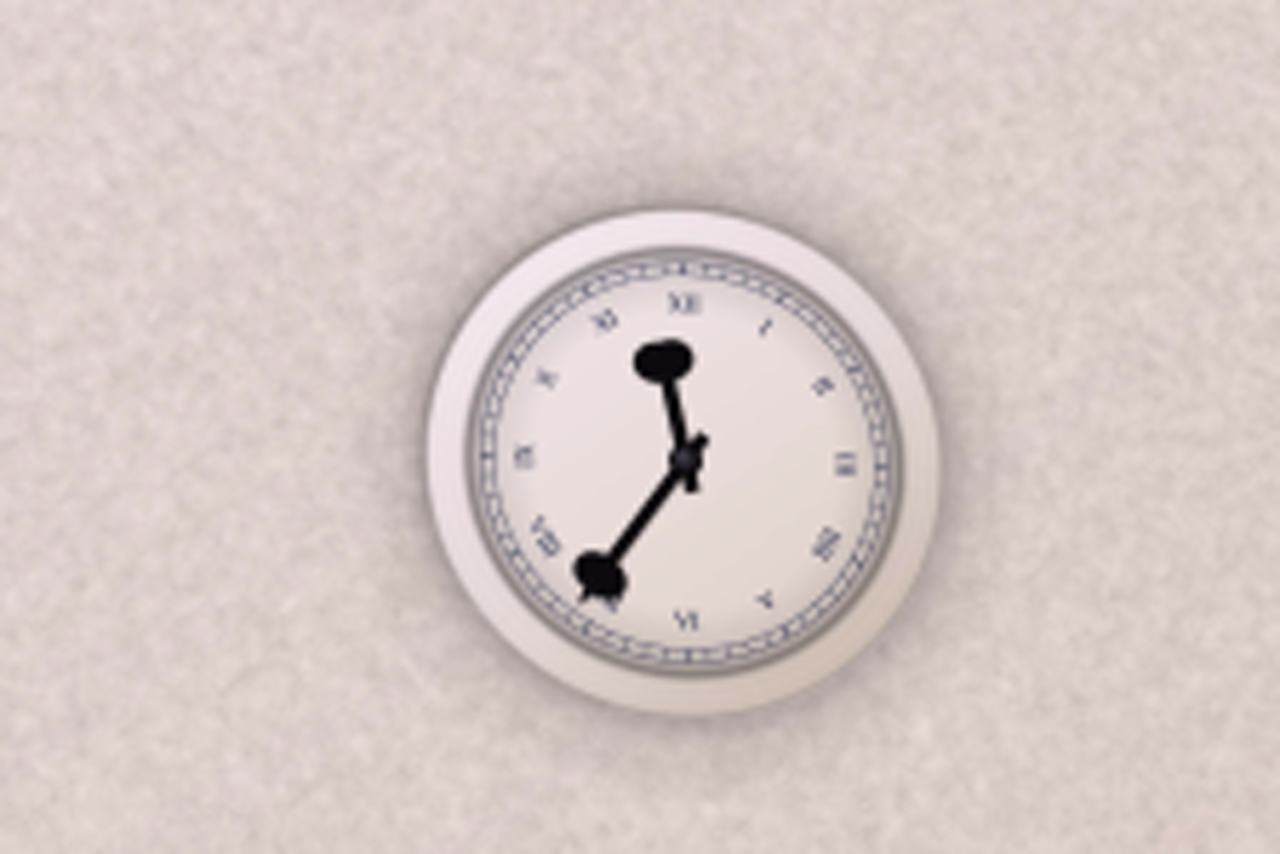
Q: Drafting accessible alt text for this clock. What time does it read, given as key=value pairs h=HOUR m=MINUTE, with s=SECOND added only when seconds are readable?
h=11 m=36
